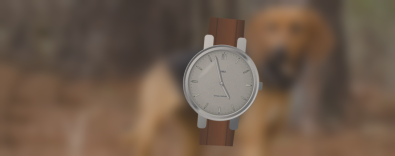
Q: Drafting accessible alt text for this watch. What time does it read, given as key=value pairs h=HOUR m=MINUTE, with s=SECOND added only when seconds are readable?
h=4 m=57
